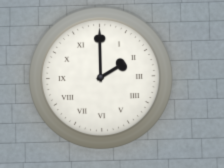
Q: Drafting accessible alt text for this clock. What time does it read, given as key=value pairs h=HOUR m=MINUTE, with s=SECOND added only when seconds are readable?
h=2 m=0
